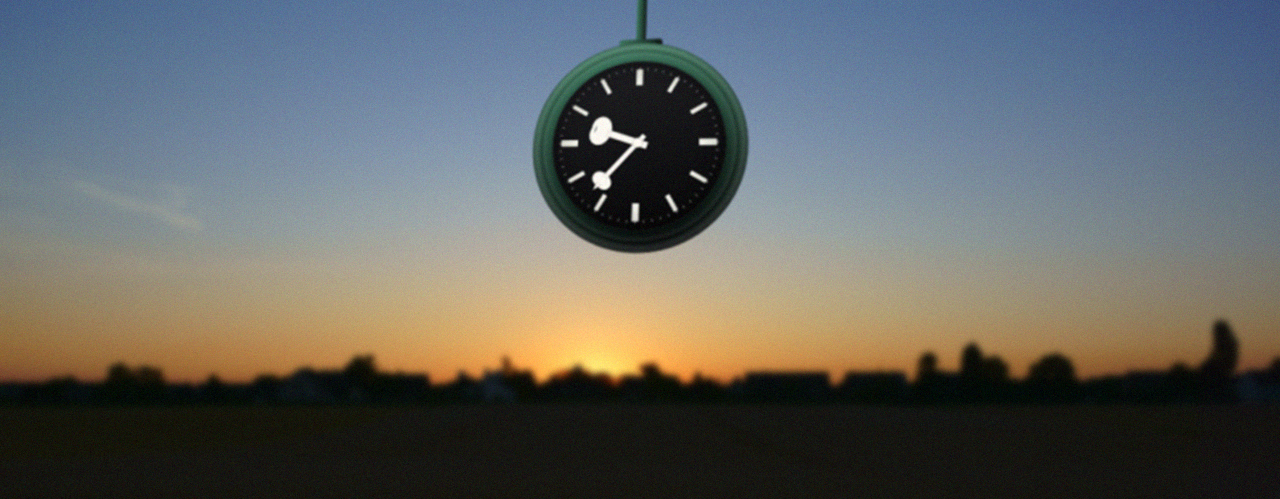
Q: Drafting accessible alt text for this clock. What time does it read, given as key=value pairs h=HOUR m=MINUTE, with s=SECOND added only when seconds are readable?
h=9 m=37
